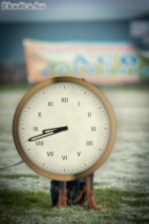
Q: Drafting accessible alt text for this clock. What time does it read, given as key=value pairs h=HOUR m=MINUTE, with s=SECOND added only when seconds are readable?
h=8 m=42
